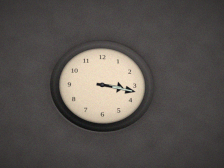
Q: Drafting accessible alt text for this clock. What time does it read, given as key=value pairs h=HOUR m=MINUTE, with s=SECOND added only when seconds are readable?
h=3 m=17
